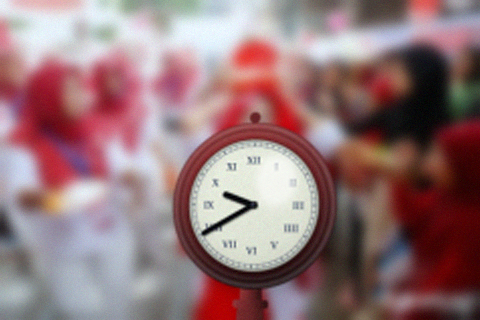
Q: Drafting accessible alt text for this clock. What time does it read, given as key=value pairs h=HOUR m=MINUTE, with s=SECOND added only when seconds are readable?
h=9 m=40
